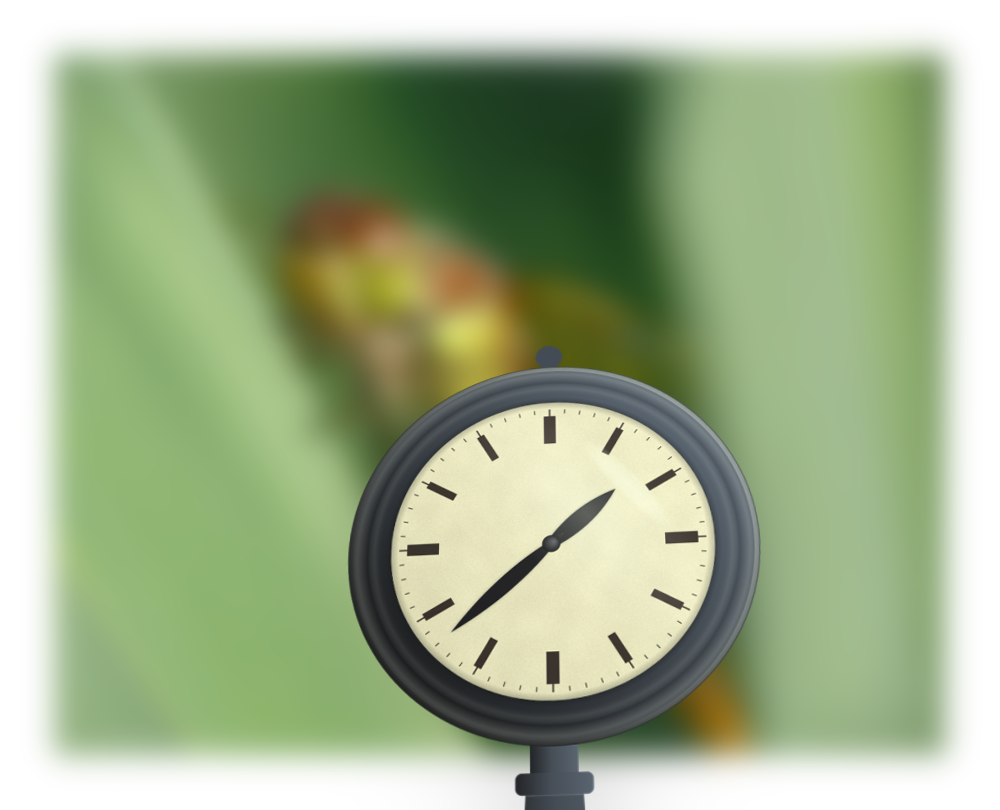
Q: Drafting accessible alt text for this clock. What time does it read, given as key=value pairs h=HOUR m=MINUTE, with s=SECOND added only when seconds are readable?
h=1 m=38
